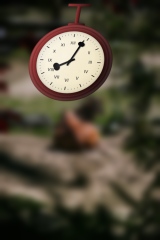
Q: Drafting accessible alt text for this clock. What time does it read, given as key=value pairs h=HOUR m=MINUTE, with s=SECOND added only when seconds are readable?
h=8 m=4
